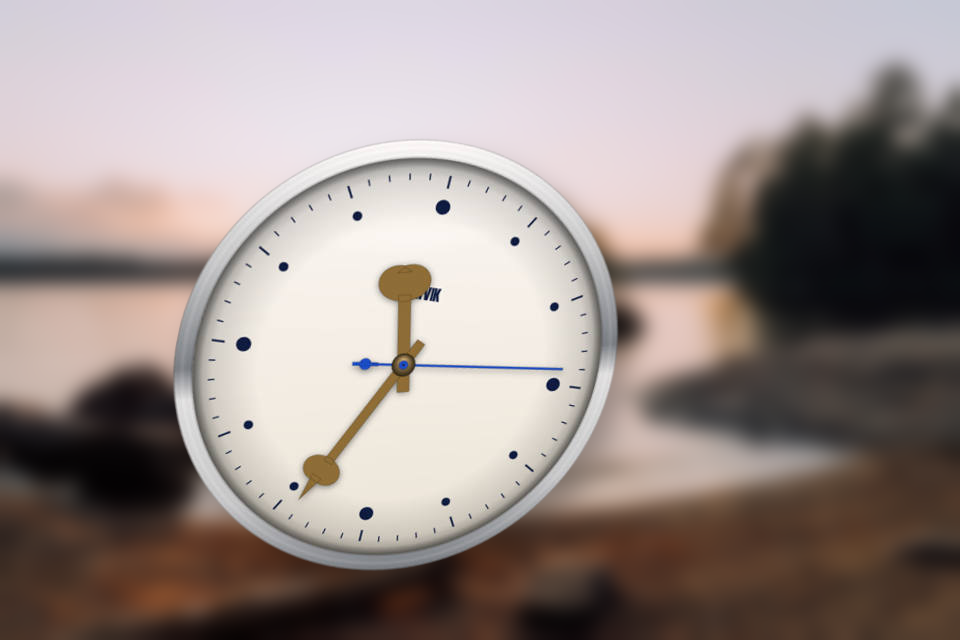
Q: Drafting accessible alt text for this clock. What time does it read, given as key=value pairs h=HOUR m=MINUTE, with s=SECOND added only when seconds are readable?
h=11 m=34 s=14
